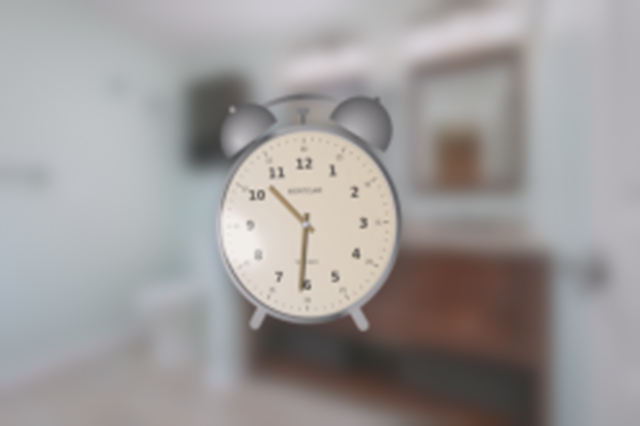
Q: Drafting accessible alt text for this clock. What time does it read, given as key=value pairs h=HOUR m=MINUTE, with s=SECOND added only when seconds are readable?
h=10 m=31
